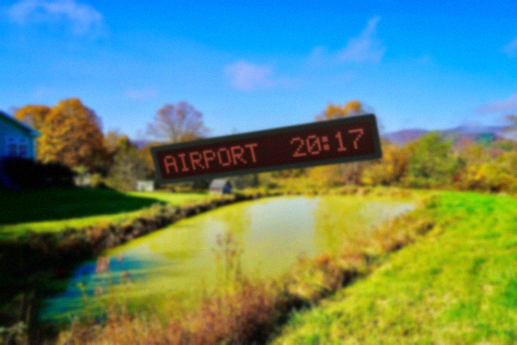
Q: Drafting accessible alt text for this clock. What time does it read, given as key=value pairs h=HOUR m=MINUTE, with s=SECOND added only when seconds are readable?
h=20 m=17
